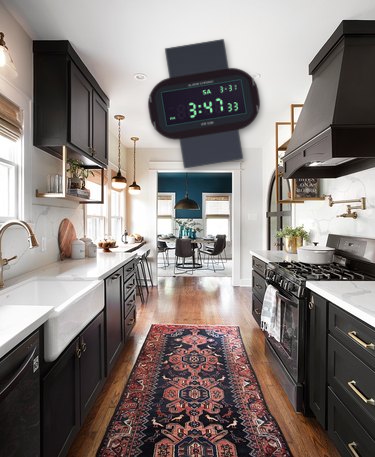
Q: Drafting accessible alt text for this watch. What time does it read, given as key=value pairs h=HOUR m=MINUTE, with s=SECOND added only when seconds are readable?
h=3 m=47 s=33
